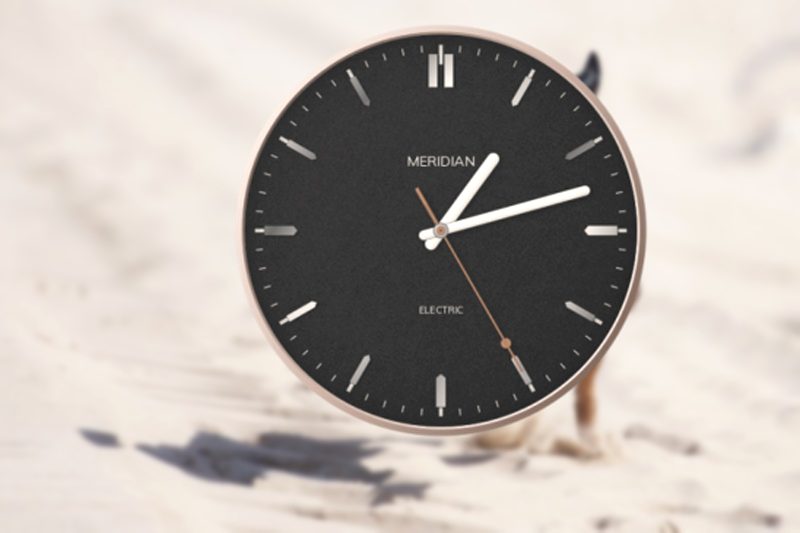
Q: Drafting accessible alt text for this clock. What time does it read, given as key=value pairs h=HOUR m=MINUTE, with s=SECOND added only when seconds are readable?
h=1 m=12 s=25
